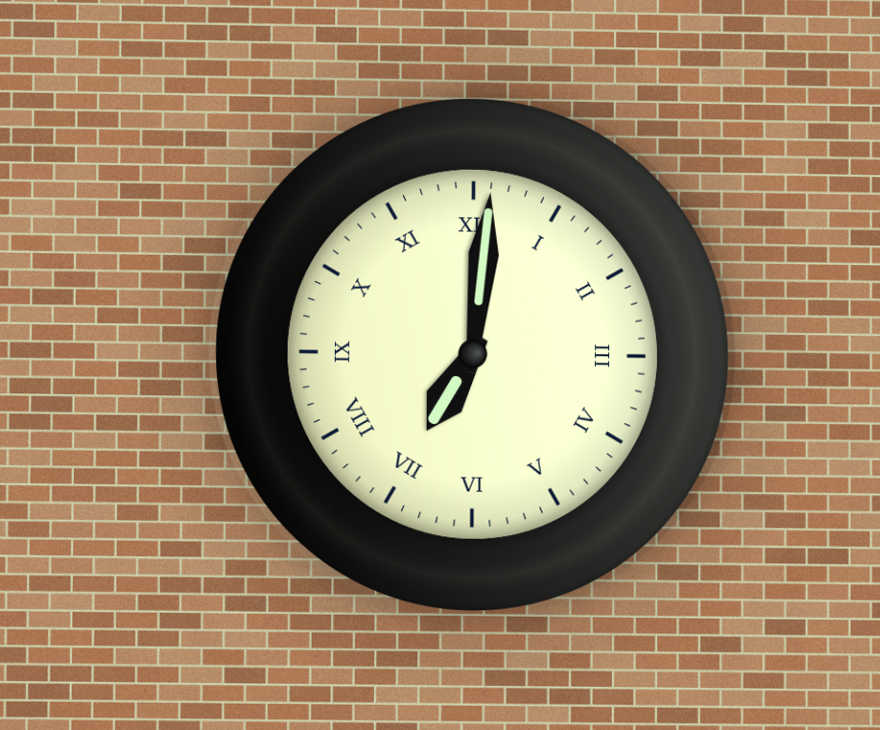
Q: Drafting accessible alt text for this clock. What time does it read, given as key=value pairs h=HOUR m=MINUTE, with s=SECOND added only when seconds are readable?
h=7 m=1
